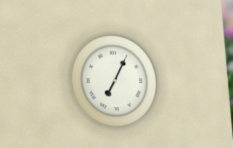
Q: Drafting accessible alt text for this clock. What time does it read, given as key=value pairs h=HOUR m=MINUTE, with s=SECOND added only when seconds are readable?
h=7 m=5
